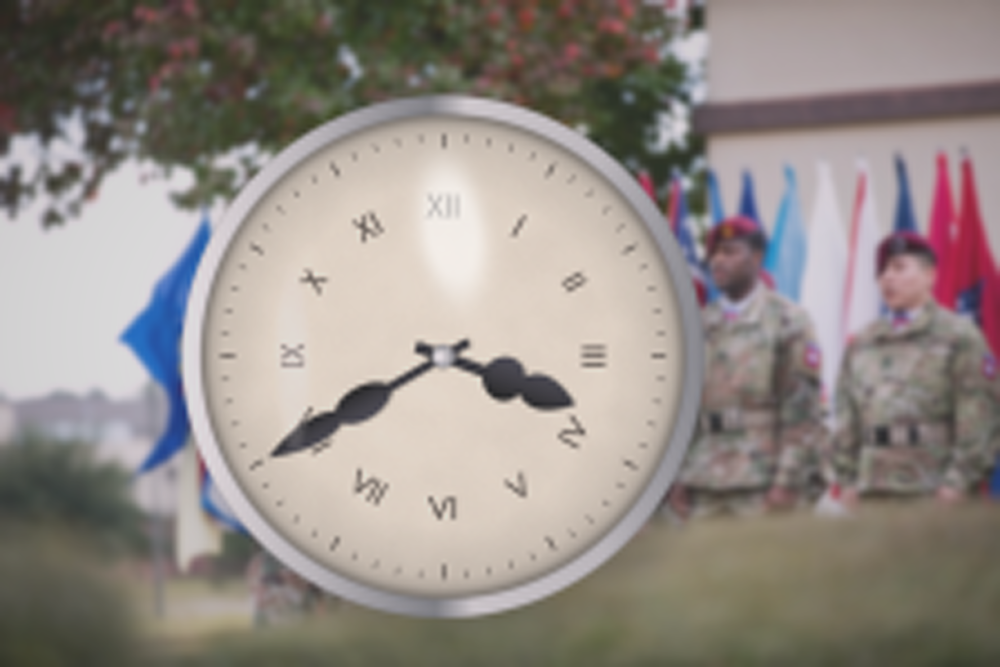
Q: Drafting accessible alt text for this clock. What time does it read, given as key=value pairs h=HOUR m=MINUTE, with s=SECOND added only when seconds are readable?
h=3 m=40
